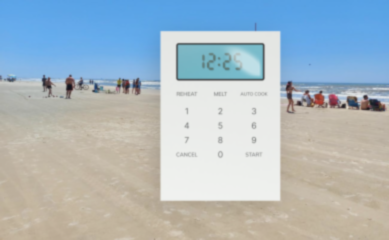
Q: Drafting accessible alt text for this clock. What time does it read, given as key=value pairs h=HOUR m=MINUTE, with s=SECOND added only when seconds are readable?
h=12 m=25
